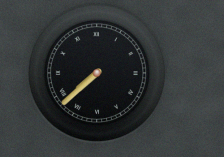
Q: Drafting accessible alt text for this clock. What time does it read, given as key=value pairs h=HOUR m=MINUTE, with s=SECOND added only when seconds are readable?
h=7 m=38
